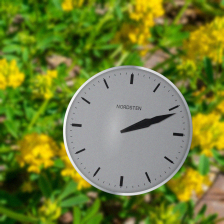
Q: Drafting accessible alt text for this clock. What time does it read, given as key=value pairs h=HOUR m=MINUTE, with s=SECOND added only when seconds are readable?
h=2 m=11
